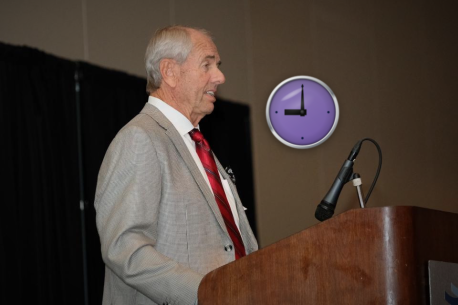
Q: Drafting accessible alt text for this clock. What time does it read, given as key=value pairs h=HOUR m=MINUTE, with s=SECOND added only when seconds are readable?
h=9 m=0
